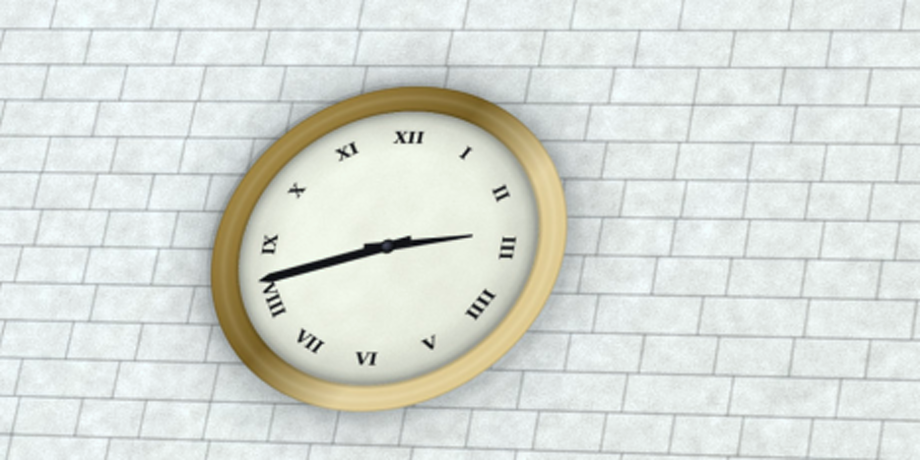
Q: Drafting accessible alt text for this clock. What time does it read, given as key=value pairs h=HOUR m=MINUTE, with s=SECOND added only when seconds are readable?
h=2 m=42
